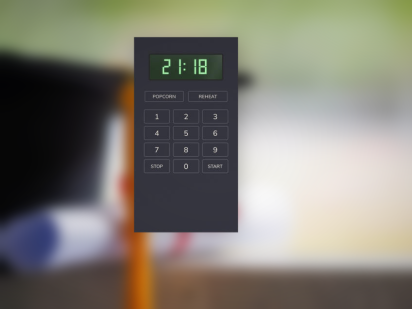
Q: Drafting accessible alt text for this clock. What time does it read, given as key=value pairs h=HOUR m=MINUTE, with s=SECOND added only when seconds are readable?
h=21 m=18
